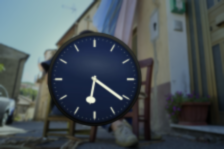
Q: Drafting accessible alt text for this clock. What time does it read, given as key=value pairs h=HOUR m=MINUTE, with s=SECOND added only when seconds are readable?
h=6 m=21
